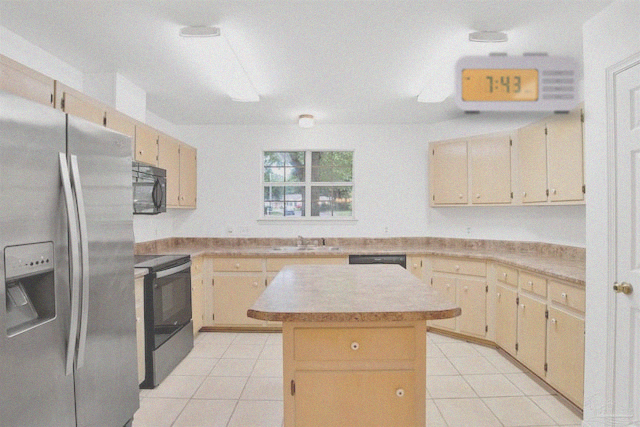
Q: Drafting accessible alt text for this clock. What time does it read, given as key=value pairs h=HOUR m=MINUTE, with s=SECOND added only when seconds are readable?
h=7 m=43
